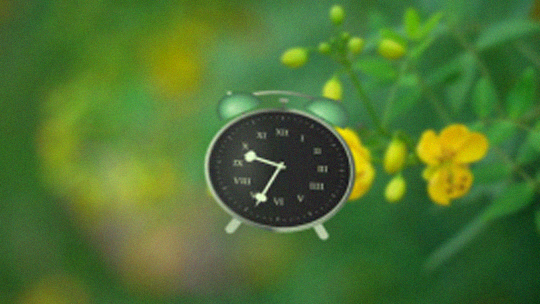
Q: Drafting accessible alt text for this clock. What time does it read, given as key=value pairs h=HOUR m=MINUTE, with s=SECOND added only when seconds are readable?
h=9 m=34
